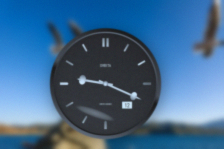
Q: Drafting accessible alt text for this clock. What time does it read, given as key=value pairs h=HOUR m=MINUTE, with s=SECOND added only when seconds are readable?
h=9 m=19
